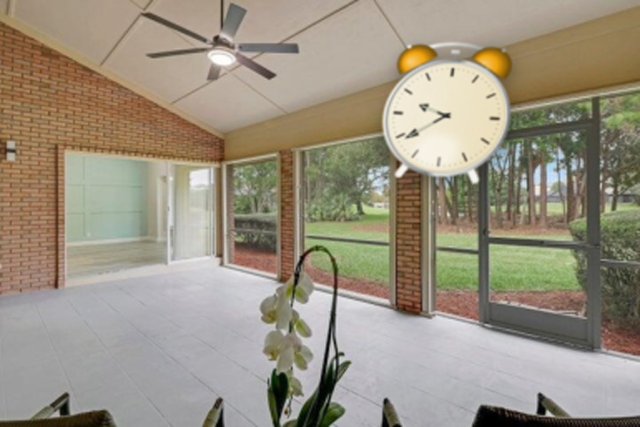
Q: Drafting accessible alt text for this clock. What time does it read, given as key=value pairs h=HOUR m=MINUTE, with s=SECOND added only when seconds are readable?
h=9 m=39
